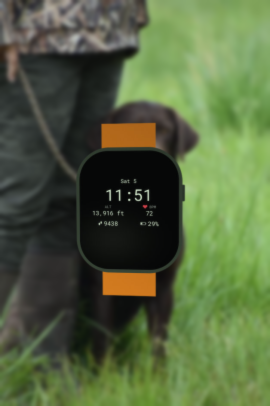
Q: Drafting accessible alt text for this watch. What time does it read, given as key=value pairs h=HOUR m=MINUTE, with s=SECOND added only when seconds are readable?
h=11 m=51
